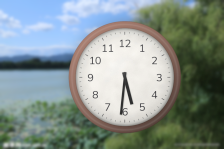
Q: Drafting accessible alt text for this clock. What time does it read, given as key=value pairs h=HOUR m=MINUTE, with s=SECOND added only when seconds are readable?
h=5 m=31
